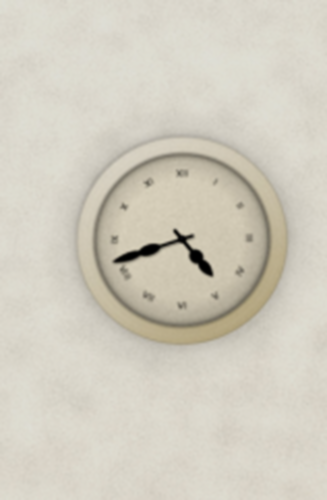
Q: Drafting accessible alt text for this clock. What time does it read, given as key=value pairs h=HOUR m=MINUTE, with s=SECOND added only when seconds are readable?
h=4 m=42
